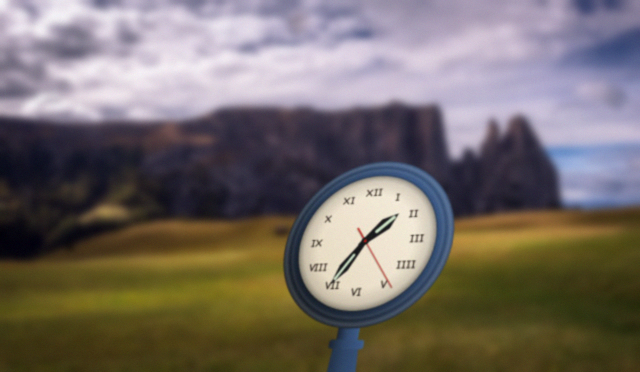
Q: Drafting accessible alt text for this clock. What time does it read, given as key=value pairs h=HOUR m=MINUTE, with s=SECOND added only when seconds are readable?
h=1 m=35 s=24
